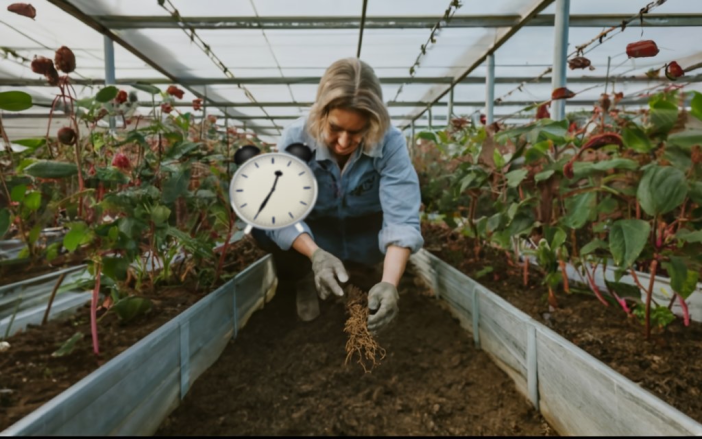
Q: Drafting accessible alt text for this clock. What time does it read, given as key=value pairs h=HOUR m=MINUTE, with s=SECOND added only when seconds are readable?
h=12 m=35
